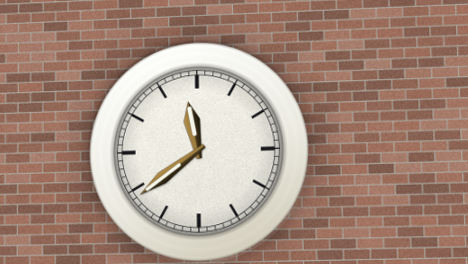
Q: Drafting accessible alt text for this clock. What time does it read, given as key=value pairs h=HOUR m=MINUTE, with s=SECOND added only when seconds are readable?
h=11 m=39
